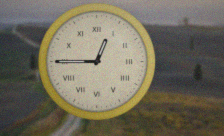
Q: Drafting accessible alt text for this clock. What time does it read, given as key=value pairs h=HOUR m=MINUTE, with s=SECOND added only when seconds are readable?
h=12 m=45
